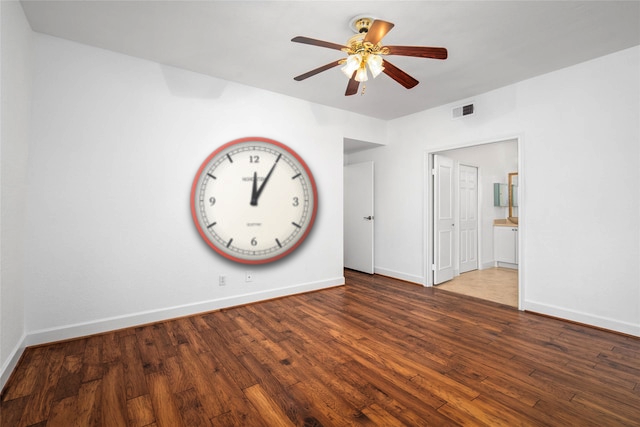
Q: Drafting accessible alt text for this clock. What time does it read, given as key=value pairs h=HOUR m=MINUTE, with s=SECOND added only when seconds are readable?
h=12 m=5
